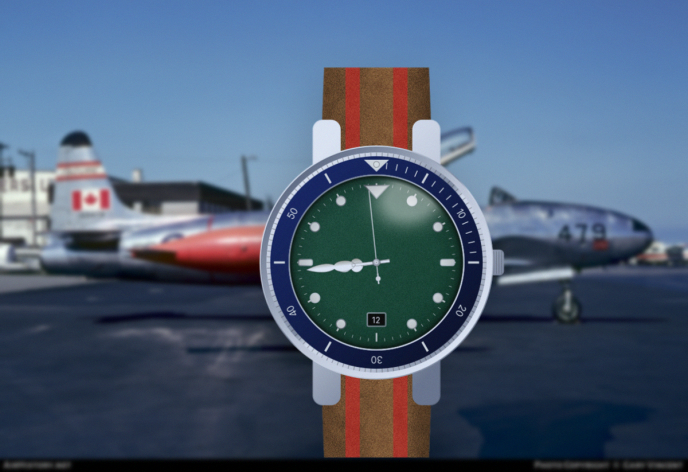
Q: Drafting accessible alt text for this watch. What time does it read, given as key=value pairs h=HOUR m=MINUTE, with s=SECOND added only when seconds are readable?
h=8 m=43 s=59
